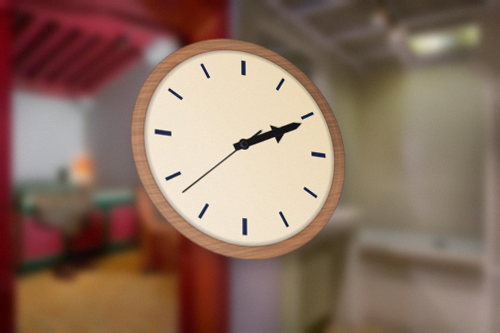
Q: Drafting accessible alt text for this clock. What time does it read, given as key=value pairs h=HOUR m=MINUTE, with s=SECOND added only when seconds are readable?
h=2 m=10 s=38
